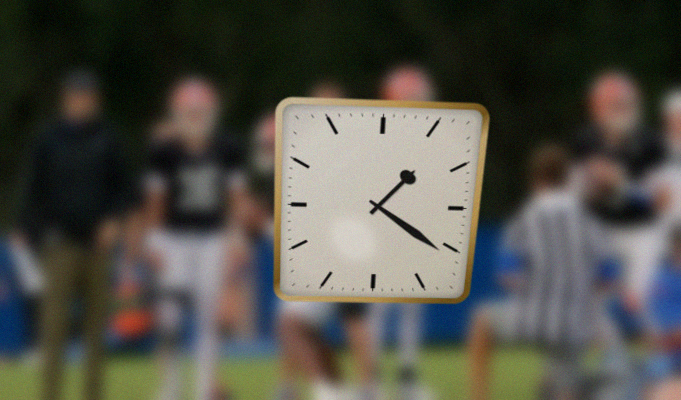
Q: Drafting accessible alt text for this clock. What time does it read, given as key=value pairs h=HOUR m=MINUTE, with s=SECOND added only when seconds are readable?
h=1 m=21
